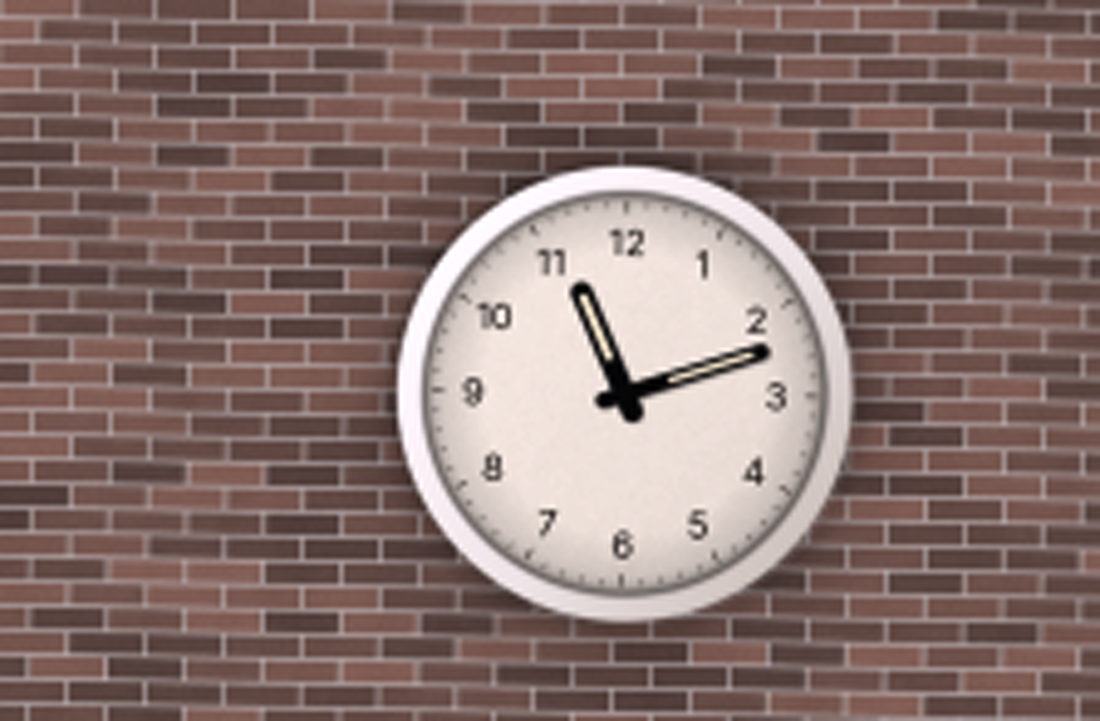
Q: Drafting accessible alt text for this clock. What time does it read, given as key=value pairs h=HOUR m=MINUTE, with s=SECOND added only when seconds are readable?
h=11 m=12
